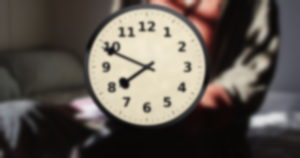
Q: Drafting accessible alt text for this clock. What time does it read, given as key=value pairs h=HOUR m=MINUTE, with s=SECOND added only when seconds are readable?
h=7 m=49
